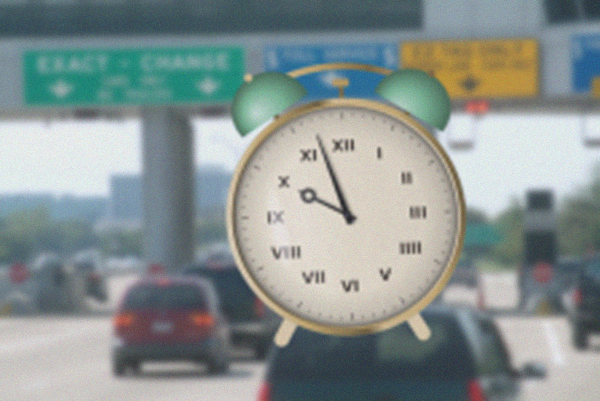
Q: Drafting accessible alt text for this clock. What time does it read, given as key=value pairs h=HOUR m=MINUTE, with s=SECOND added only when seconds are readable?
h=9 m=57
